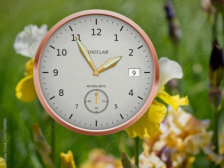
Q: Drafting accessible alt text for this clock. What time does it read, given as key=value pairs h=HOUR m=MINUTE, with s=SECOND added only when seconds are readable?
h=1 m=55
